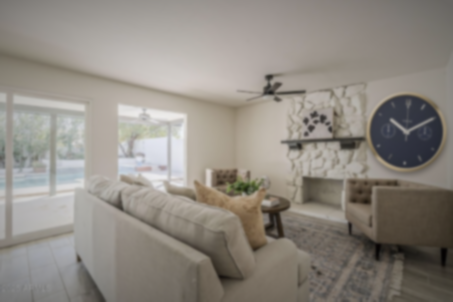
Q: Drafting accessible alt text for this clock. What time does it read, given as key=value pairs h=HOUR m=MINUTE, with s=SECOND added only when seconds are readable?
h=10 m=10
